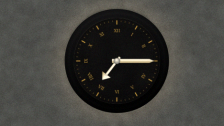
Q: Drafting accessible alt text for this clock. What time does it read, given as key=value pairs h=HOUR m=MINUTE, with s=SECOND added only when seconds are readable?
h=7 m=15
